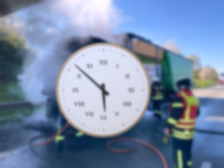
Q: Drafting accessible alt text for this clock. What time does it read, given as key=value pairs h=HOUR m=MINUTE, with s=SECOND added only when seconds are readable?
h=5 m=52
